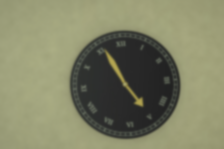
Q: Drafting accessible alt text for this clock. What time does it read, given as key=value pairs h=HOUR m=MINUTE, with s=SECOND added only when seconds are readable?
h=4 m=56
